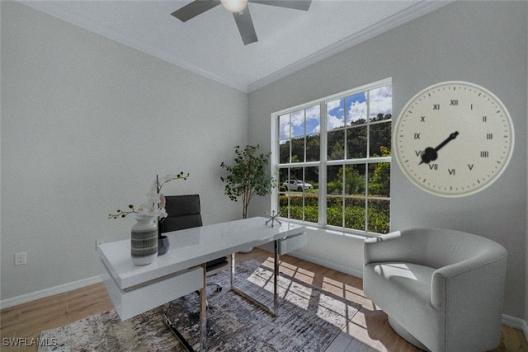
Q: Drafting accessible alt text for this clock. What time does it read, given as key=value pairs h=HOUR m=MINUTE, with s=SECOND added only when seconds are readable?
h=7 m=38
